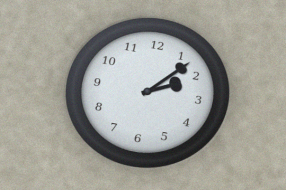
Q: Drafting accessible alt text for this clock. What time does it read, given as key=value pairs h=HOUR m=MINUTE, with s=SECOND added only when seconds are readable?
h=2 m=7
